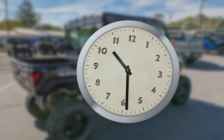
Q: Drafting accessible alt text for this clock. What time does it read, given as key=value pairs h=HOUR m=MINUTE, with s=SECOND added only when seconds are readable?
h=10 m=29
